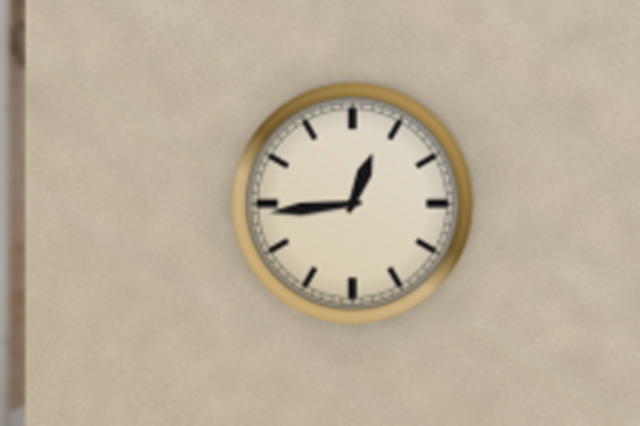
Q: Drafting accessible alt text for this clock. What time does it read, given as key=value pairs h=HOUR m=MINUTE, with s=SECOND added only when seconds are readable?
h=12 m=44
